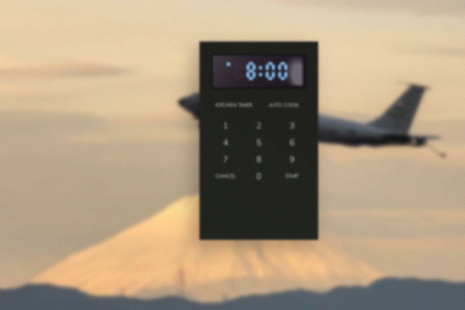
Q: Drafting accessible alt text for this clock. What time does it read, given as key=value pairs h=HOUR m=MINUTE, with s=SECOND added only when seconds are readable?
h=8 m=0
